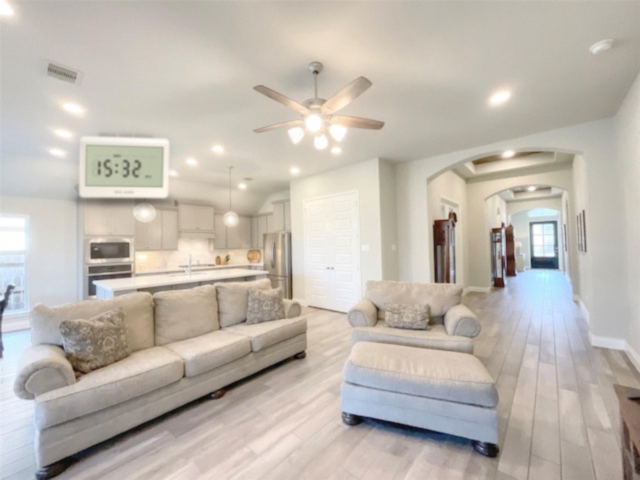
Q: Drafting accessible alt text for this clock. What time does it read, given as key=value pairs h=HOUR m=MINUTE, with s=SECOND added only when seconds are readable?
h=15 m=32
